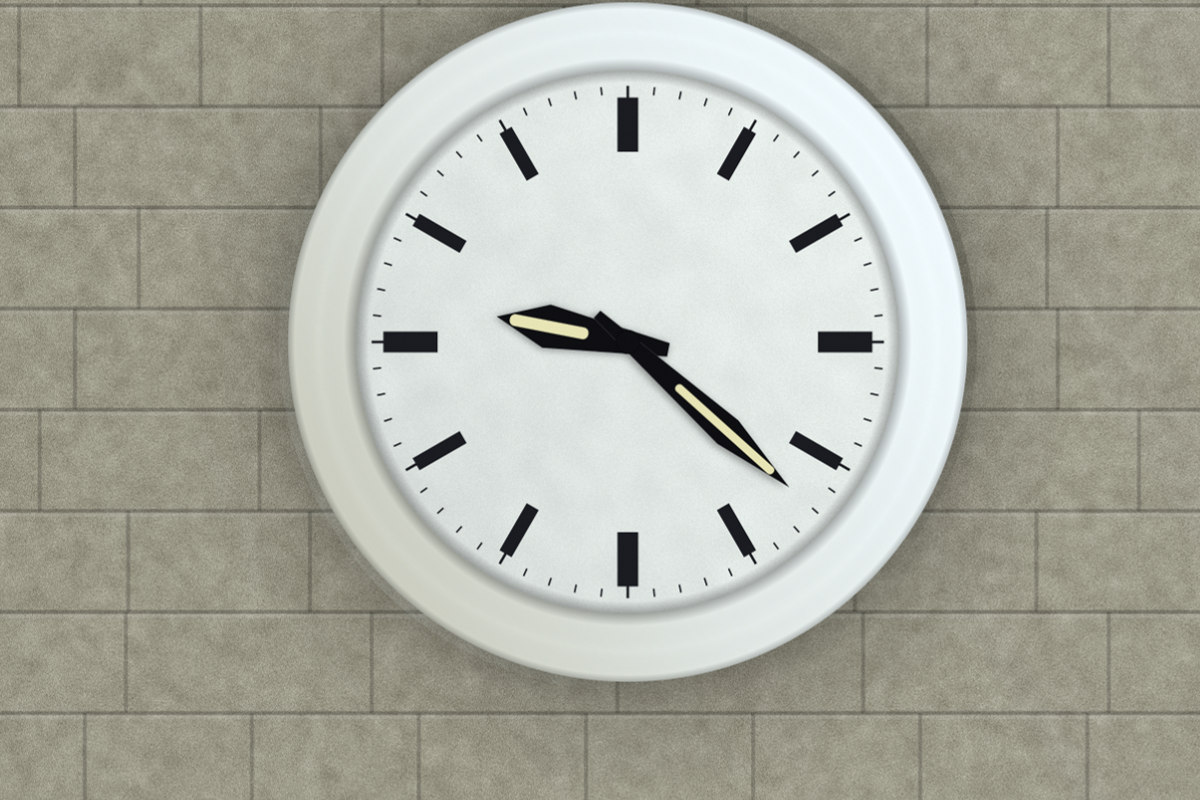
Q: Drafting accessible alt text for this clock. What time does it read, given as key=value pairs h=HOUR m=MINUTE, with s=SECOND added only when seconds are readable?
h=9 m=22
